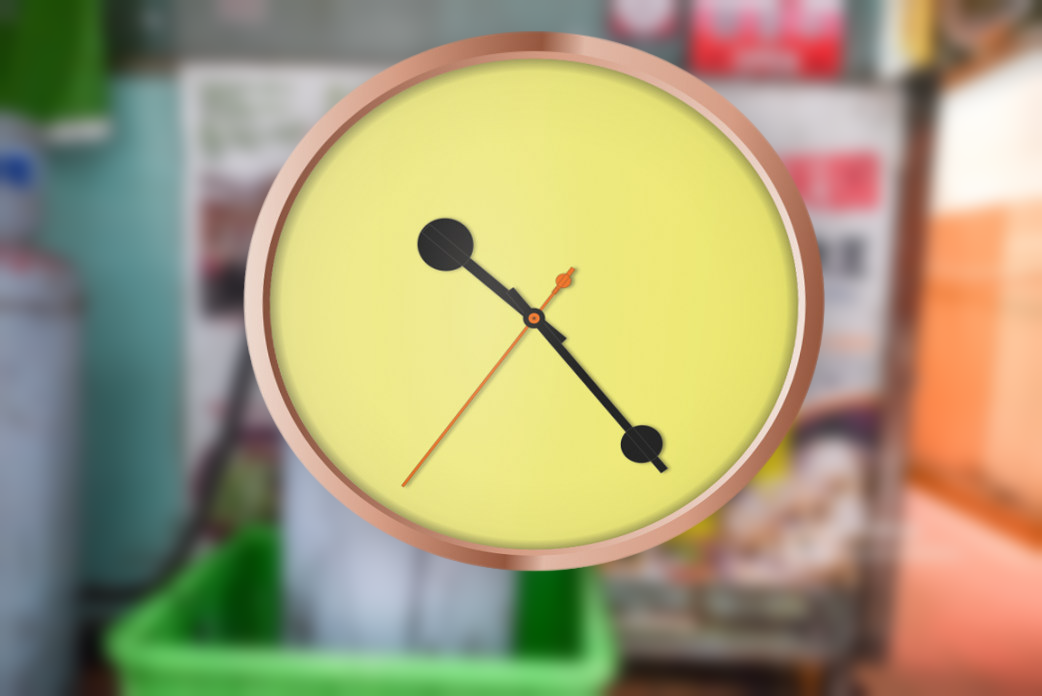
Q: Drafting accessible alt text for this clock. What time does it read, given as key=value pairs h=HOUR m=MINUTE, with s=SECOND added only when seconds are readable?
h=10 m=23 s=36
